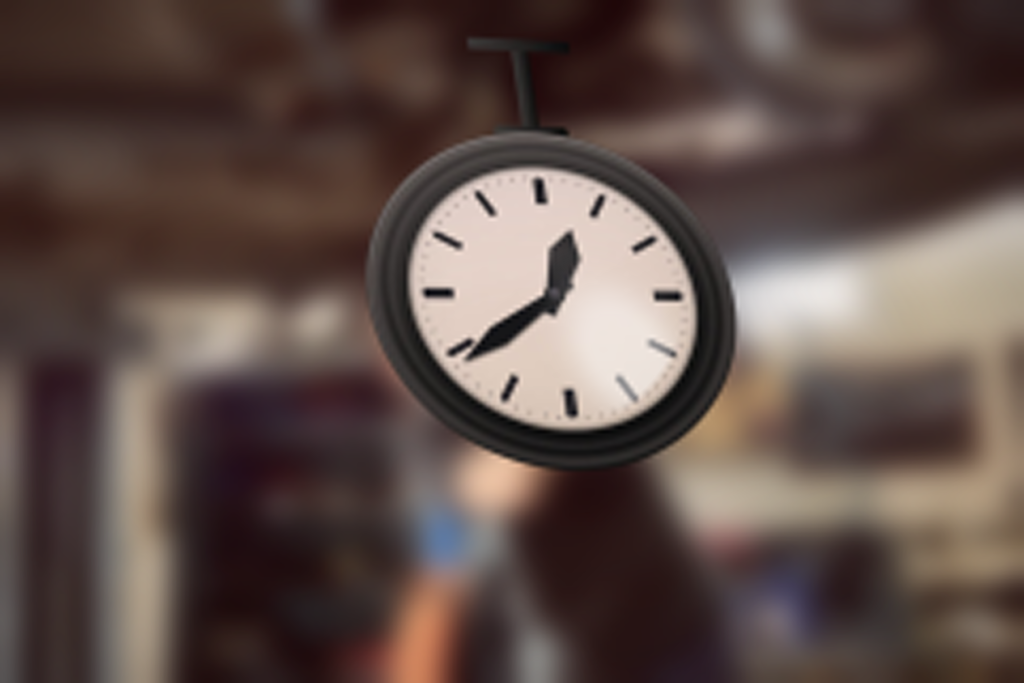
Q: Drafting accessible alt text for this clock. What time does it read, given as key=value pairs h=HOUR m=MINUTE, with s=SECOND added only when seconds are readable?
h=12 m=39
